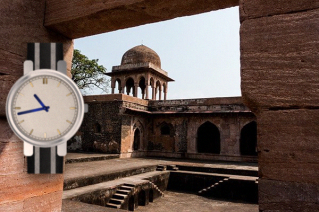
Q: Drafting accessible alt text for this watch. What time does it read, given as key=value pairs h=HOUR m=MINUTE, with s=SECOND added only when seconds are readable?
h=10 m=43
